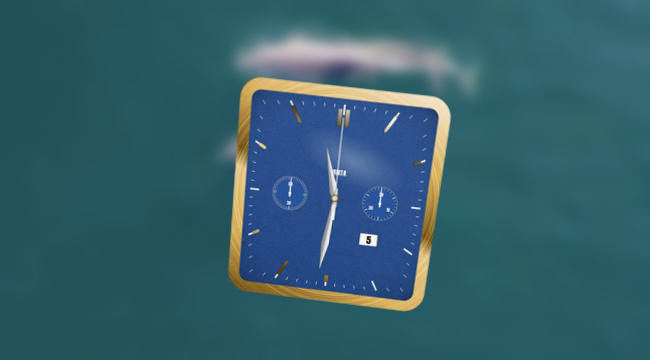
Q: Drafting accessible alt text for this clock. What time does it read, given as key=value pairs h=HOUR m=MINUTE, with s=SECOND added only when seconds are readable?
h=11 m=31
